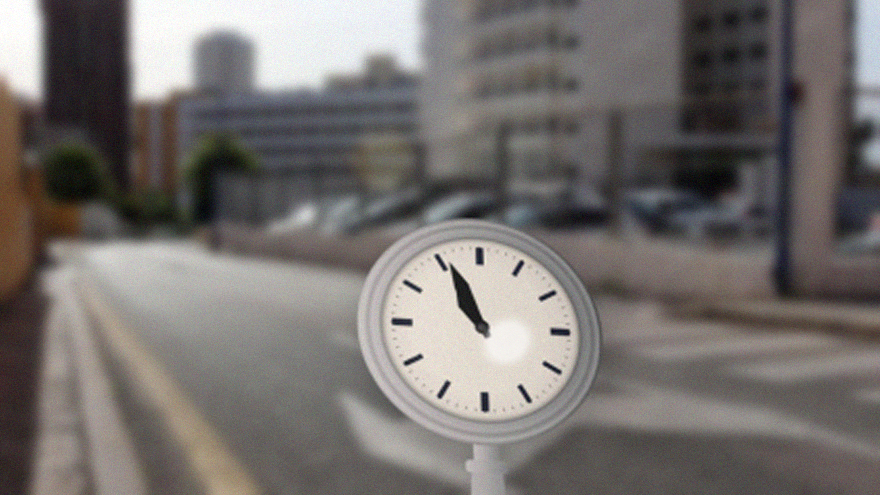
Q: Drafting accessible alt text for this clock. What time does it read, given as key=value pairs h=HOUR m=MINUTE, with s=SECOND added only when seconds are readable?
h=10 m=56
